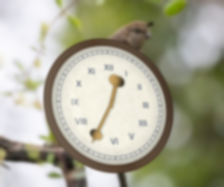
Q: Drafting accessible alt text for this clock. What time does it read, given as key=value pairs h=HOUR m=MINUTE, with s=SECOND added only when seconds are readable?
h=12 m=35
